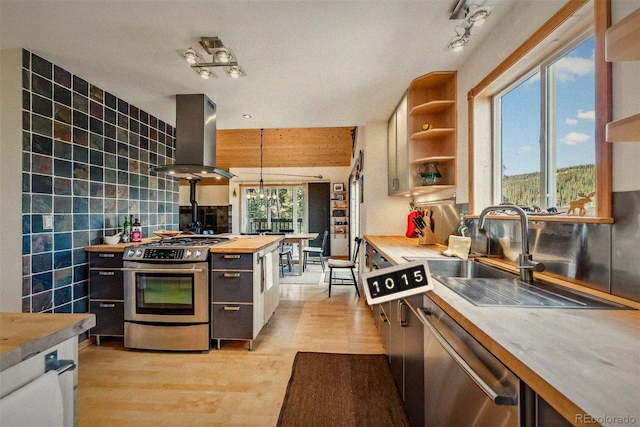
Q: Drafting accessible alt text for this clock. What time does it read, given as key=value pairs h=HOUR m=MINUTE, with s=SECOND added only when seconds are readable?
h=10 m=15
